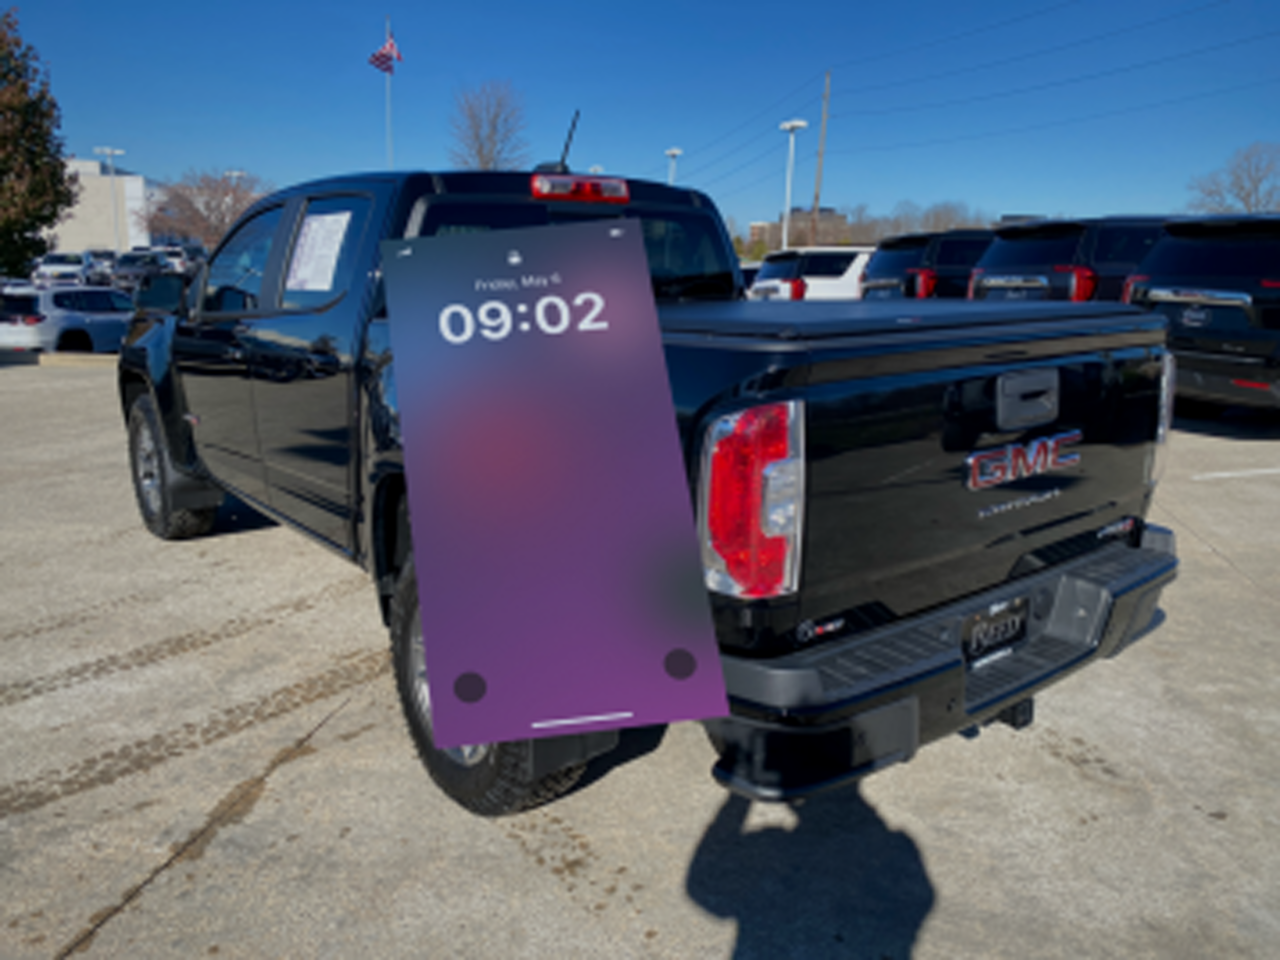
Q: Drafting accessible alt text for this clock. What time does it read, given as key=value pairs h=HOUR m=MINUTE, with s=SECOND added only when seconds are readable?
h=9 m=2
